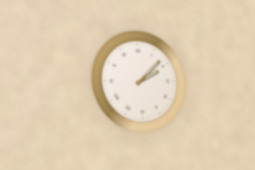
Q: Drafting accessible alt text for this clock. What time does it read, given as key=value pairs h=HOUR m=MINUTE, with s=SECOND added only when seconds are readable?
h=2 m=8
